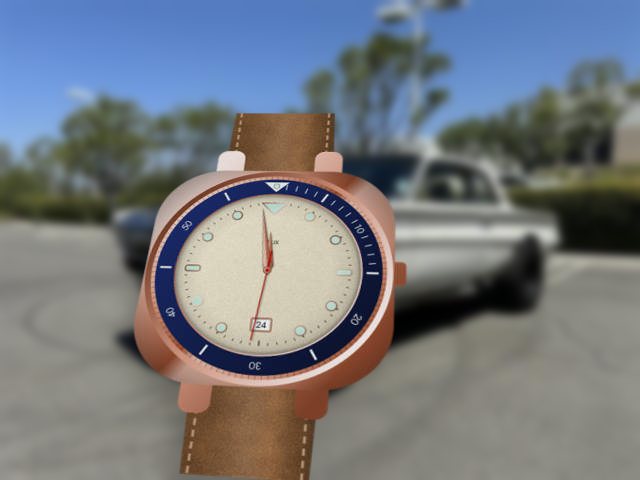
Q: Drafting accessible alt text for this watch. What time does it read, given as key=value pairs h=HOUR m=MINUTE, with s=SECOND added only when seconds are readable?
h=11 m=58 s=31
